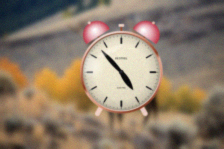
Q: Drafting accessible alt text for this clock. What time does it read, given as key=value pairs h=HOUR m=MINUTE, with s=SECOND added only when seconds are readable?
h=4 m=53
